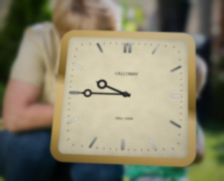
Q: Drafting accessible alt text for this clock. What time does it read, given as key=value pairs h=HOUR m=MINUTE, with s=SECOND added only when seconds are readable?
h=9 m=45
